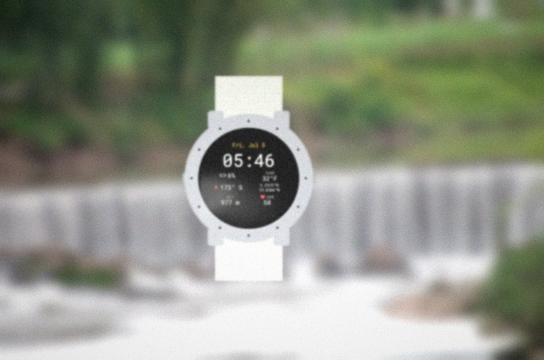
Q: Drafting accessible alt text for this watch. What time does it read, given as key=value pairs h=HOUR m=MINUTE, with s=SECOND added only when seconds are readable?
h=5 m=46
